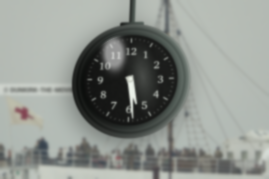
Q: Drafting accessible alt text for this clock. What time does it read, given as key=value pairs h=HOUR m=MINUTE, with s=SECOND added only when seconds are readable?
h=5 m=29
